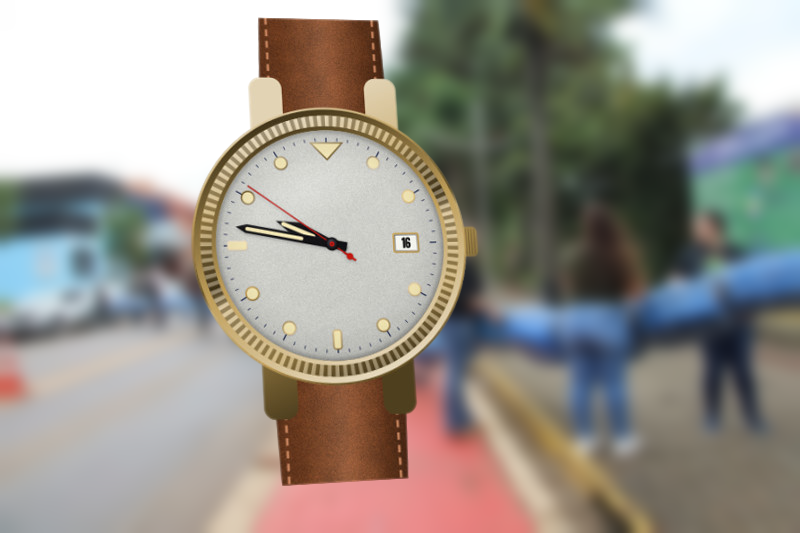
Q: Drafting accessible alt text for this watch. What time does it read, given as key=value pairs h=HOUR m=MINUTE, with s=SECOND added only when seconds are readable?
h=9 m=46 s=51
